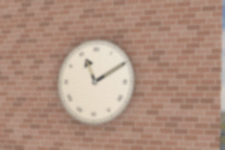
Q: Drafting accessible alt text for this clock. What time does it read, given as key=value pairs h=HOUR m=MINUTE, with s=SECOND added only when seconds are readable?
h=11 m=10
